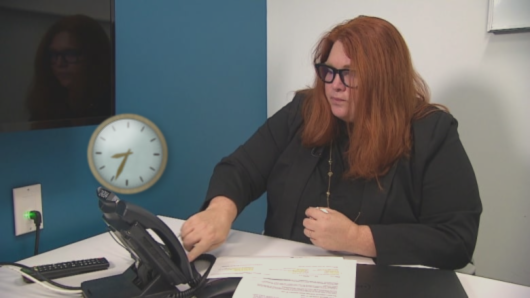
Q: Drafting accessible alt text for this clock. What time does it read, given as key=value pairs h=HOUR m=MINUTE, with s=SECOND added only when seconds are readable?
h=8 m=34
